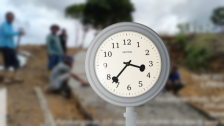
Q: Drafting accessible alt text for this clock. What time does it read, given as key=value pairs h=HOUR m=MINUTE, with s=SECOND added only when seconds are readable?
h=3 m=37
